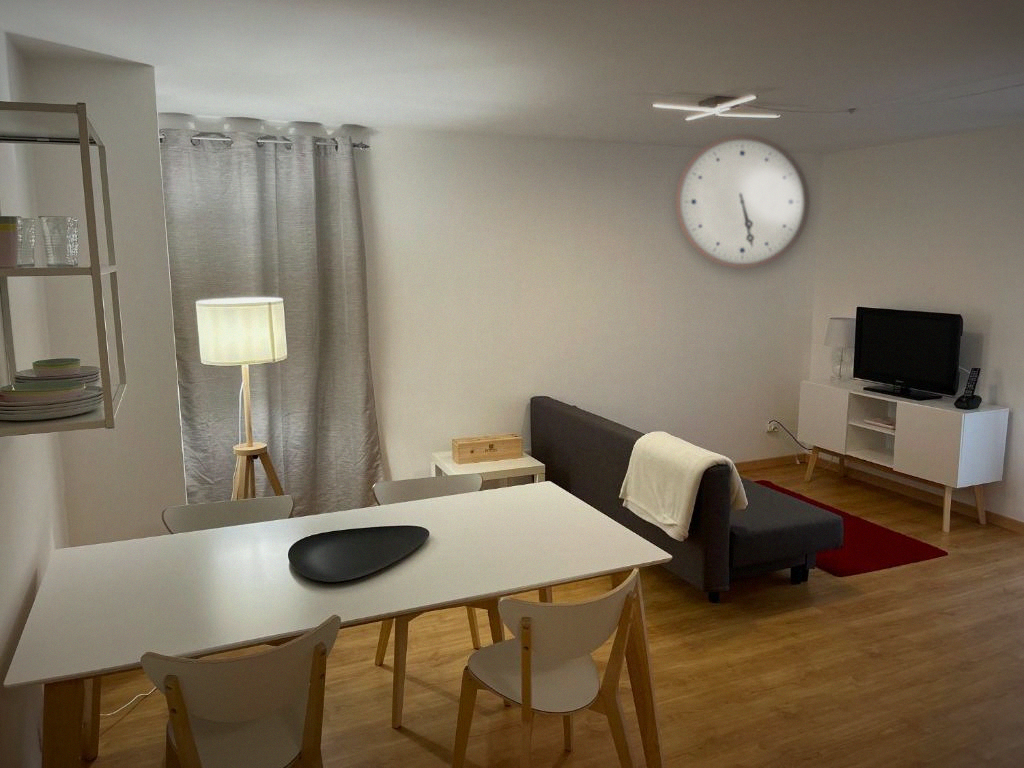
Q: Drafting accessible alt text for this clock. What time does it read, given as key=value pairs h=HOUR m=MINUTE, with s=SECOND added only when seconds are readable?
h=5 m=28
